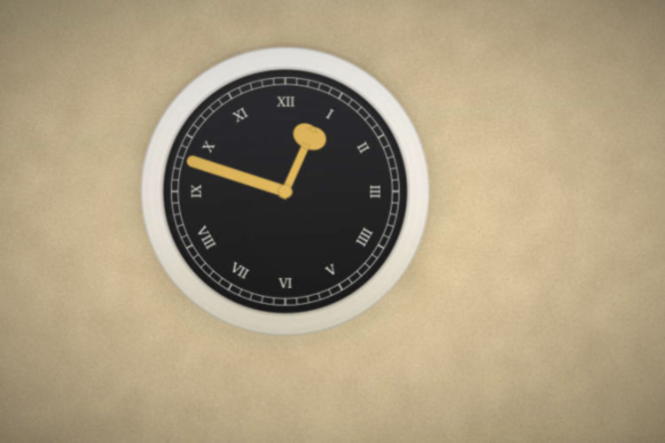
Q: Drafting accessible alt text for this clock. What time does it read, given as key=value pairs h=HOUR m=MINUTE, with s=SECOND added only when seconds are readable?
h=12 m=48
